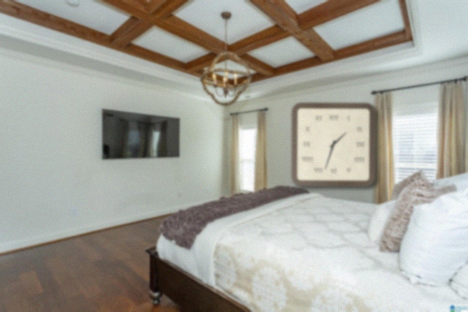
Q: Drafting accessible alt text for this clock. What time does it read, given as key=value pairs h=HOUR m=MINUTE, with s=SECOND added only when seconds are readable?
h=1 m=33
